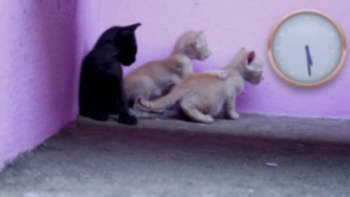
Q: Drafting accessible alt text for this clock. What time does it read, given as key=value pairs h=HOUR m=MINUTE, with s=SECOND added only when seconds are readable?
h=5 m=29
